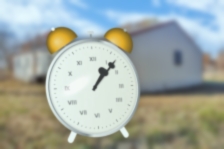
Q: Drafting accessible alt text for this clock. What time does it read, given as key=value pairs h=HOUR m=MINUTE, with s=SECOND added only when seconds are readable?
h=1 m=7
